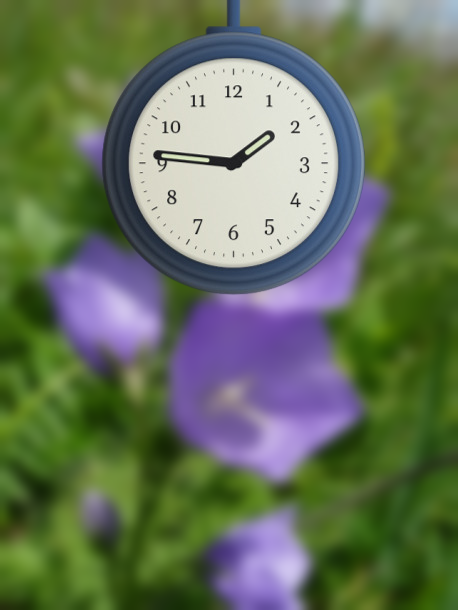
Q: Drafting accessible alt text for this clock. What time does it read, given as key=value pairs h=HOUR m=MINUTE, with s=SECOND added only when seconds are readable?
h=1 m=46
